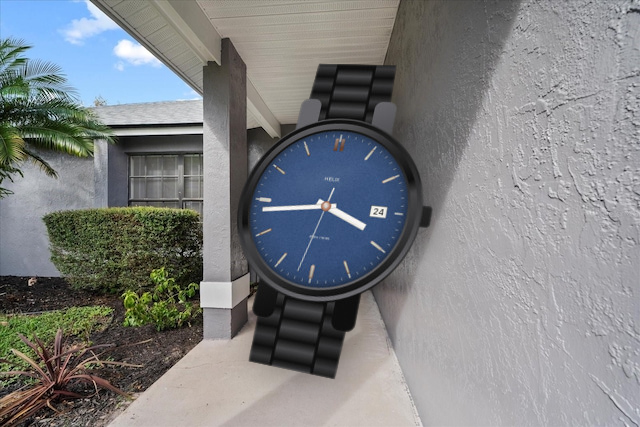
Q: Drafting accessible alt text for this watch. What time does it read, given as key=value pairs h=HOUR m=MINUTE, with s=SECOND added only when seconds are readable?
h=3 m=43 s=32
